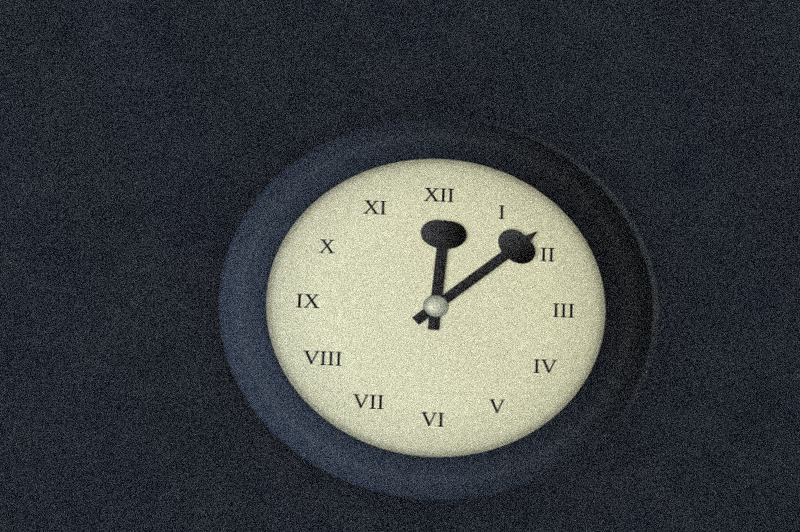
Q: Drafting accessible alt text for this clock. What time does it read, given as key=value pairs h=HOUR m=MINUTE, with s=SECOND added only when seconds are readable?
h=12 m=8
